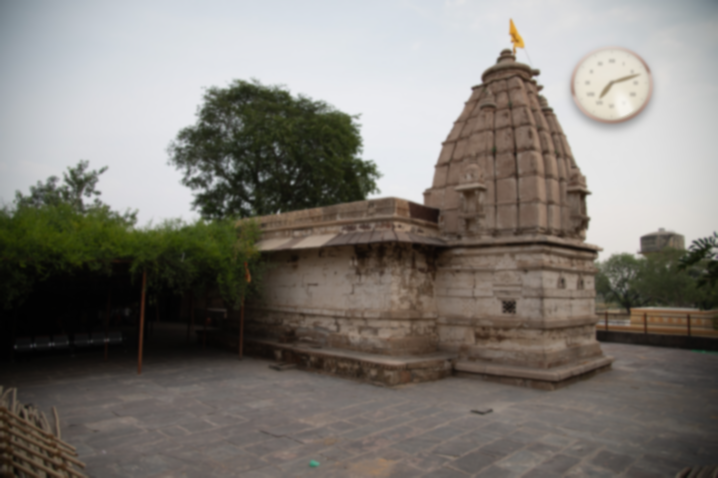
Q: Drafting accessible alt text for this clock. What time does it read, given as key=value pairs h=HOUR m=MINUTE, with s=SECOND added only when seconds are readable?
h=7 m=12
